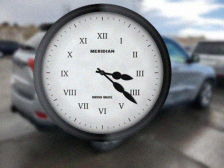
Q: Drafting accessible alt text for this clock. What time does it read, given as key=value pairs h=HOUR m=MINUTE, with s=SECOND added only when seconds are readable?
h=3 m=22
